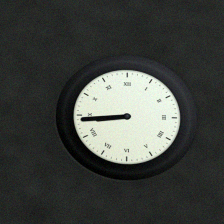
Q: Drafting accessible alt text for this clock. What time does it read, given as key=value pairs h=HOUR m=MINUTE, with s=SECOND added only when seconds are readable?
h=8 m=44
